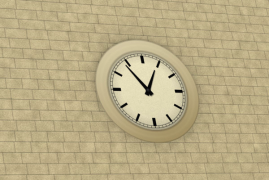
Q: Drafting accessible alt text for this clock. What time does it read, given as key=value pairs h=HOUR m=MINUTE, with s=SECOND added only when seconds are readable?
h=12 m=54
